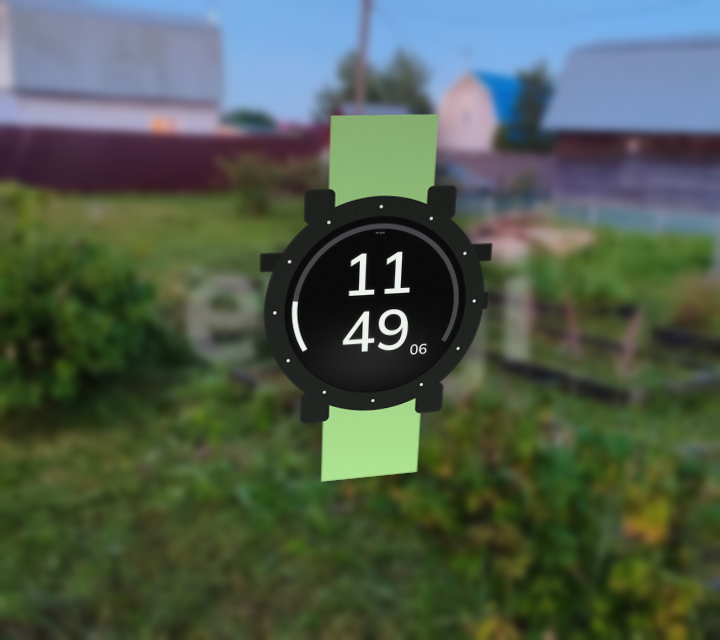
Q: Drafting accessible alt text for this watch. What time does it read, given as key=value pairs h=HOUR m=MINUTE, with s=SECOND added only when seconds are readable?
h=11 m=49 s=6
